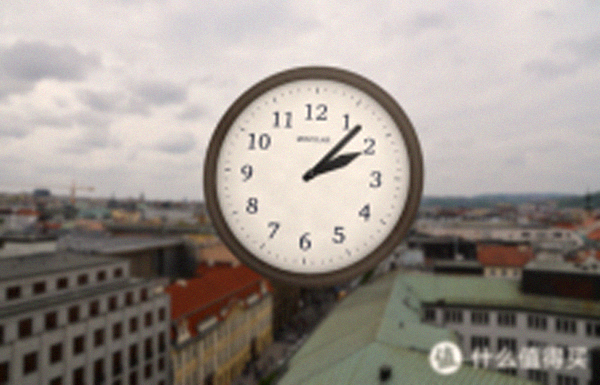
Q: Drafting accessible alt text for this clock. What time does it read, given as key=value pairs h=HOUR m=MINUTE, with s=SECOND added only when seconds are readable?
h=2 m=7
